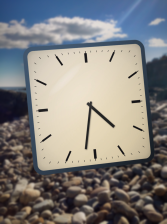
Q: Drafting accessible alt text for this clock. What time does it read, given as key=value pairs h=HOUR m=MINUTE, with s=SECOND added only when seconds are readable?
h=4 m=32
